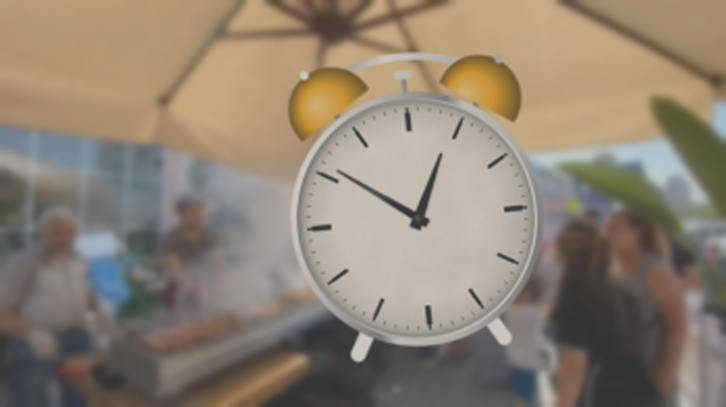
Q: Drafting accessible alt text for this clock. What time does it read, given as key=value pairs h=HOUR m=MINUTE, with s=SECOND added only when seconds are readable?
h=12 m=51
